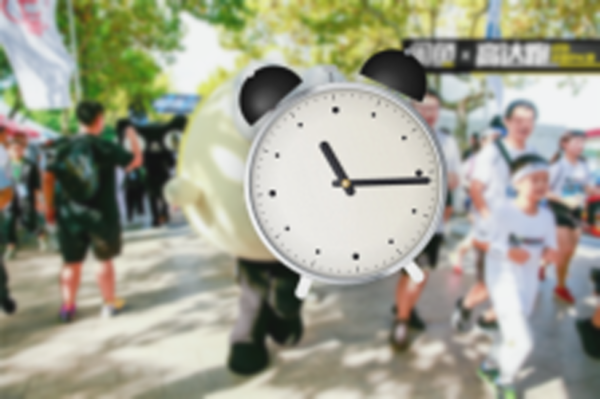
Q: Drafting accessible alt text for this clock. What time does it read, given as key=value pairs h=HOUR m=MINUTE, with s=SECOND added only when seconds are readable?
h=11 m=16
